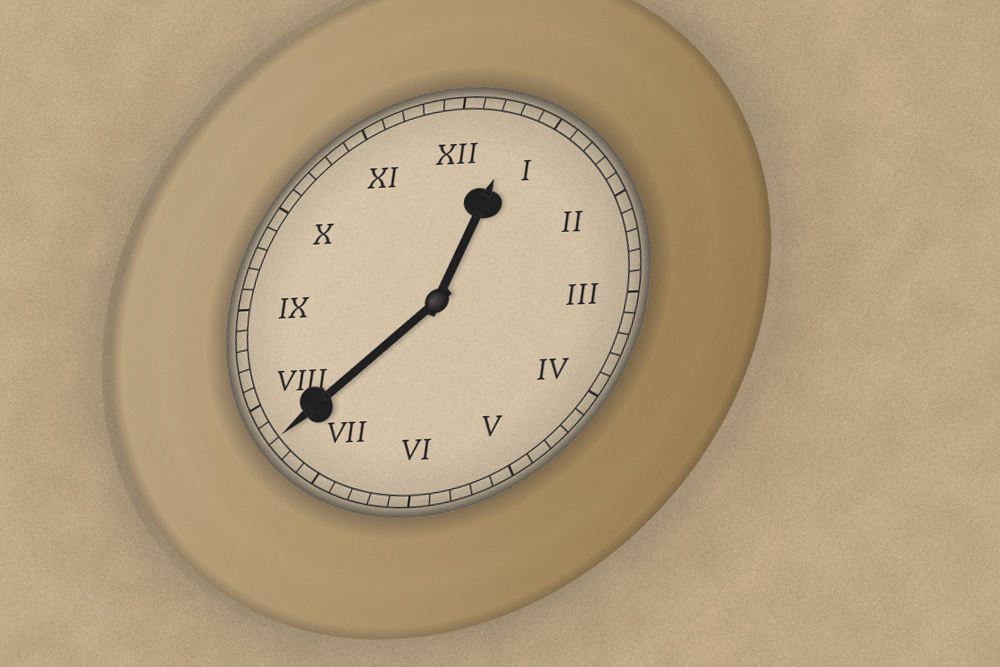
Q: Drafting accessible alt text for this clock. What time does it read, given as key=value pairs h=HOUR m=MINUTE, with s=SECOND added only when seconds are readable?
h=12 m=38
